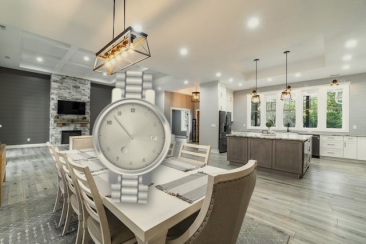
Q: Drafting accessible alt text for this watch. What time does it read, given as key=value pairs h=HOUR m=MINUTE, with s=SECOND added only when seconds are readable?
h=6 m=53
